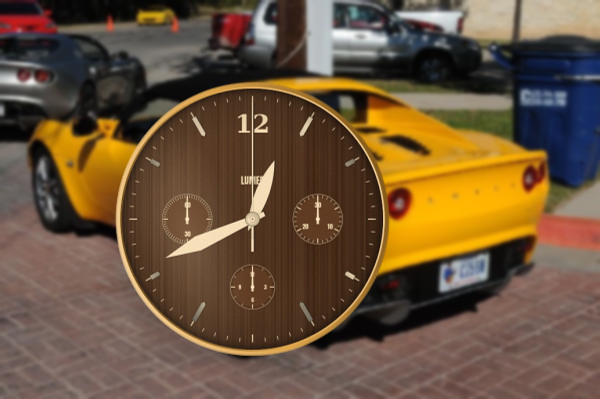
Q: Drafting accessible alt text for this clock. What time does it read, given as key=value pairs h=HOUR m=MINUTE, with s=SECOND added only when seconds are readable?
h=12 m=41
